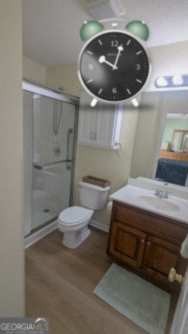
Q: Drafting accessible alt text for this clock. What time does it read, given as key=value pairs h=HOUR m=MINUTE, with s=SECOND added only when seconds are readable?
h=10 m=3
